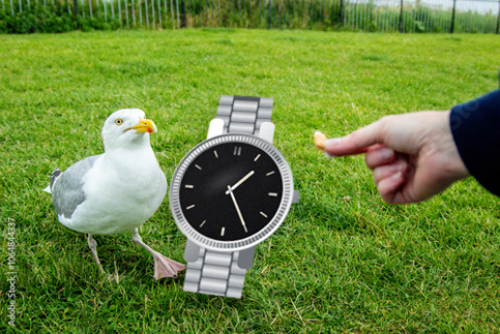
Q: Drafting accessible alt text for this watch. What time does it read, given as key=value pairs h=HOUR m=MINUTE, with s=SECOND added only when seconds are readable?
h=1 m=25
